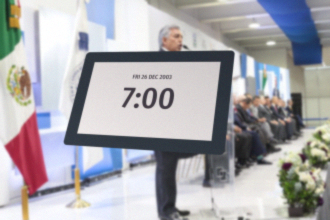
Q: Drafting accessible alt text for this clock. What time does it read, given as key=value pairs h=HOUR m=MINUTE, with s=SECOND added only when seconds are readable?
h=7 m=0
